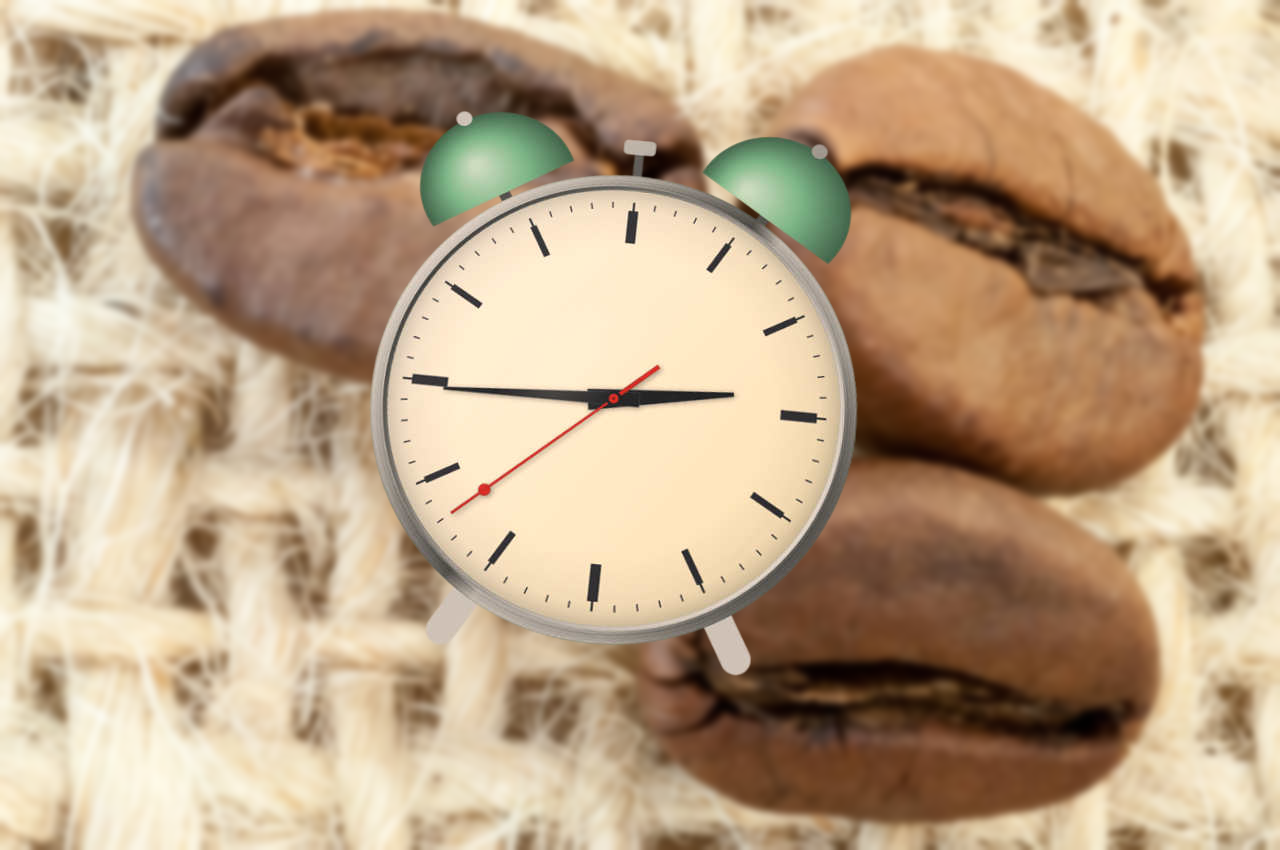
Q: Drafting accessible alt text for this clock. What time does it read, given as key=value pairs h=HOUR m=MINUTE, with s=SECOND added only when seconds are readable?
h=2 m=44 s=38
